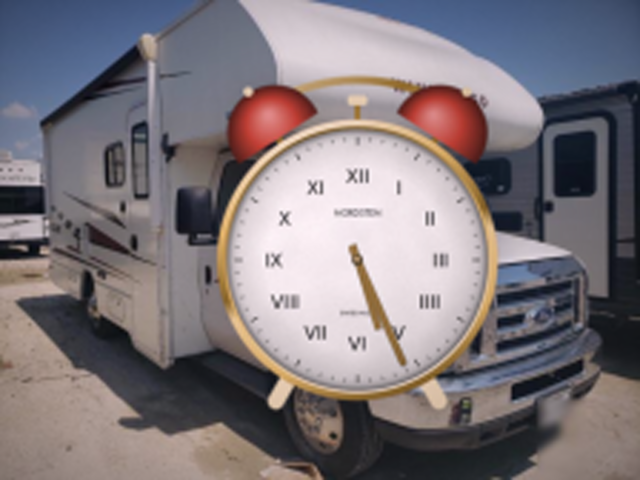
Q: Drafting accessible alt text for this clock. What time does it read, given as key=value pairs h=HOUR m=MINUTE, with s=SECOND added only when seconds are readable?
h=5 m=26
